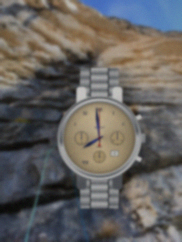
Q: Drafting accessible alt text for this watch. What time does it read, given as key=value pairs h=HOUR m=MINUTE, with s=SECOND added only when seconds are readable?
h=7 m=59
